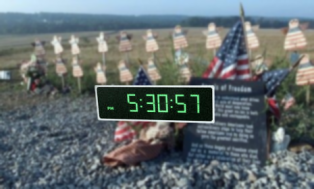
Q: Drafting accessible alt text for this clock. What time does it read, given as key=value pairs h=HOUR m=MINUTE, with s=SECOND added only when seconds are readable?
h=5 m=30 s=57
